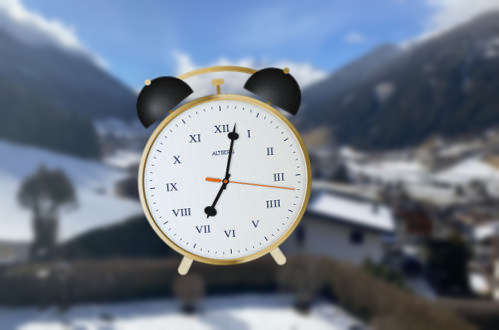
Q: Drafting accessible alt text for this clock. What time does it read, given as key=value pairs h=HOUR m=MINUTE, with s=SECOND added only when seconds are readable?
h=7 m=2 s=17
